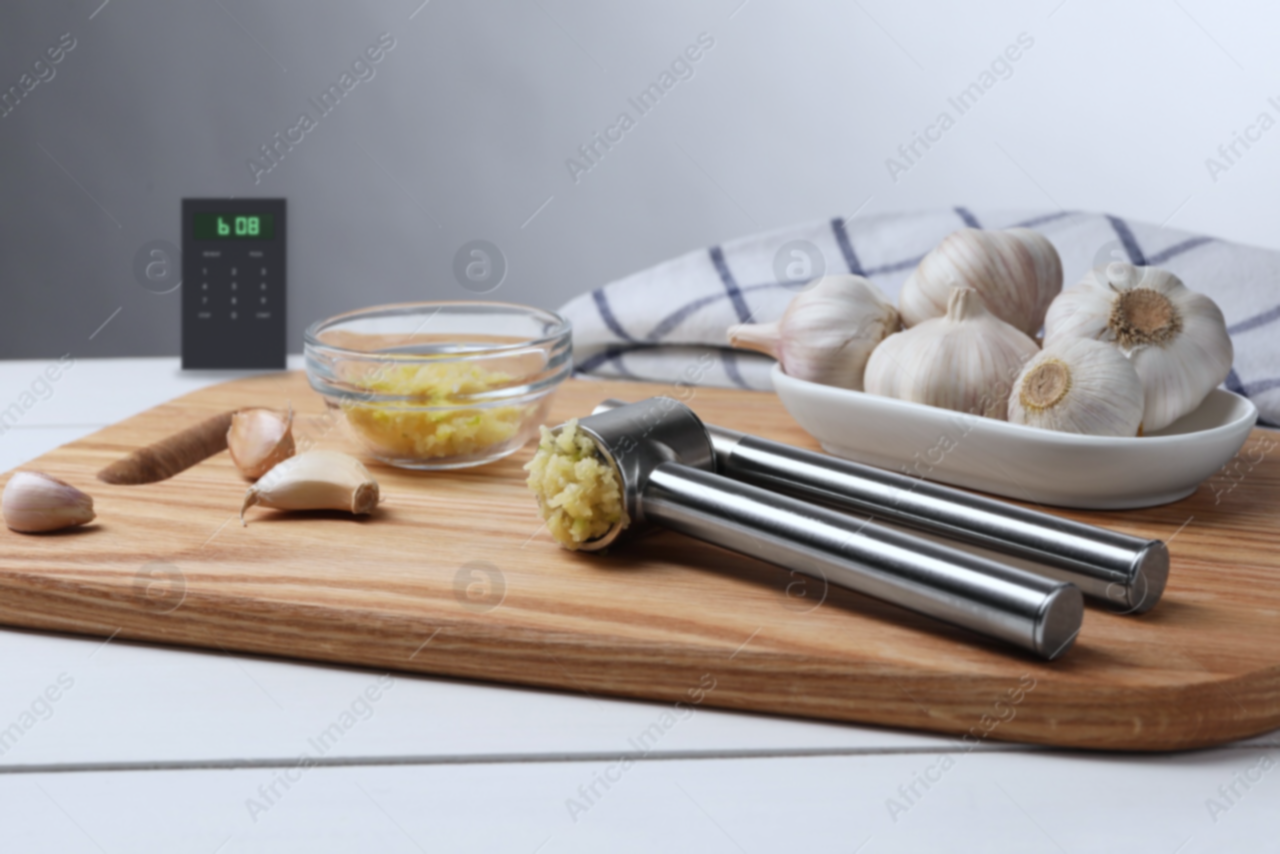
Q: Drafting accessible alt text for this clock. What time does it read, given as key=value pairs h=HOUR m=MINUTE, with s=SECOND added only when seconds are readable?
h=6 m=8
